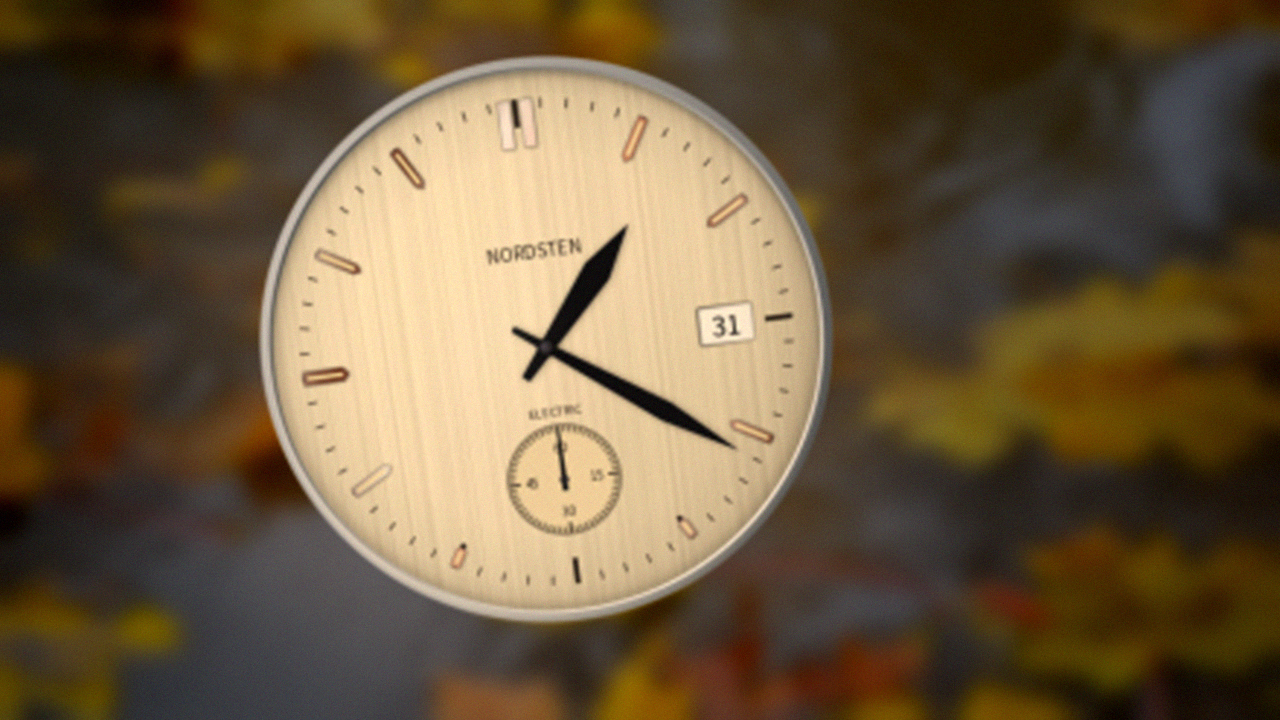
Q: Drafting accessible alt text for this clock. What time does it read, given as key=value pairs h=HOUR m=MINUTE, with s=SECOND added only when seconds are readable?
h=1 m=21
